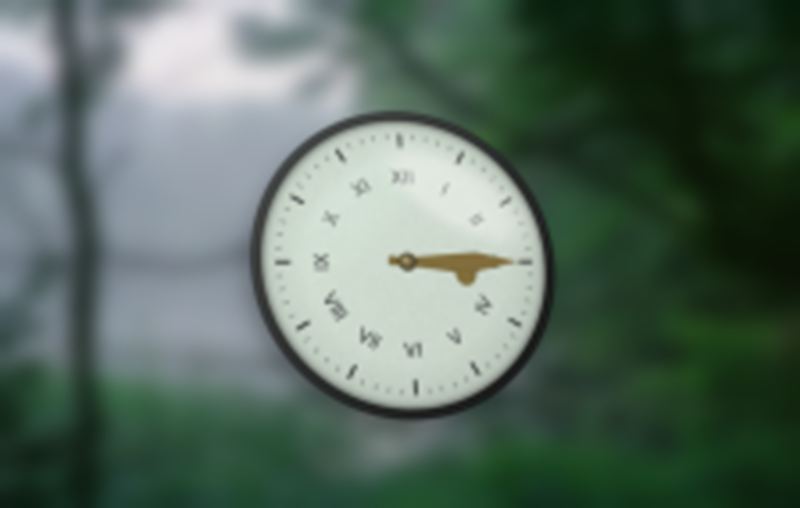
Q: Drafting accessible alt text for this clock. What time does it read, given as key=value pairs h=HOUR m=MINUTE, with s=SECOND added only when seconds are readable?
h=3 m=15
